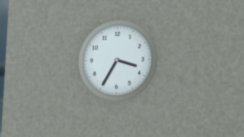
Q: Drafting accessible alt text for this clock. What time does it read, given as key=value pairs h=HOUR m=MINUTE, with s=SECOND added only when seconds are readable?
h=3 m=35
